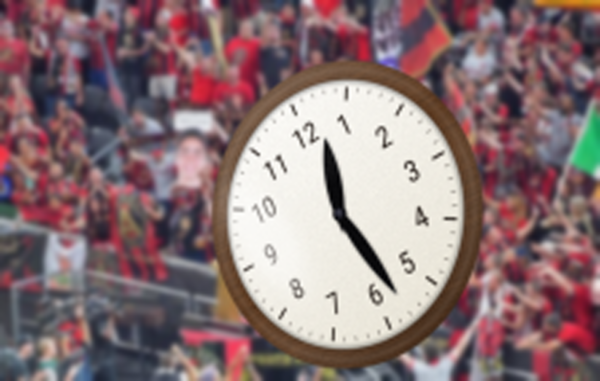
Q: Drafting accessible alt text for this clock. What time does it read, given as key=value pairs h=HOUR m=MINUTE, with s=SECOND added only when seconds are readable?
h=12 m=28
